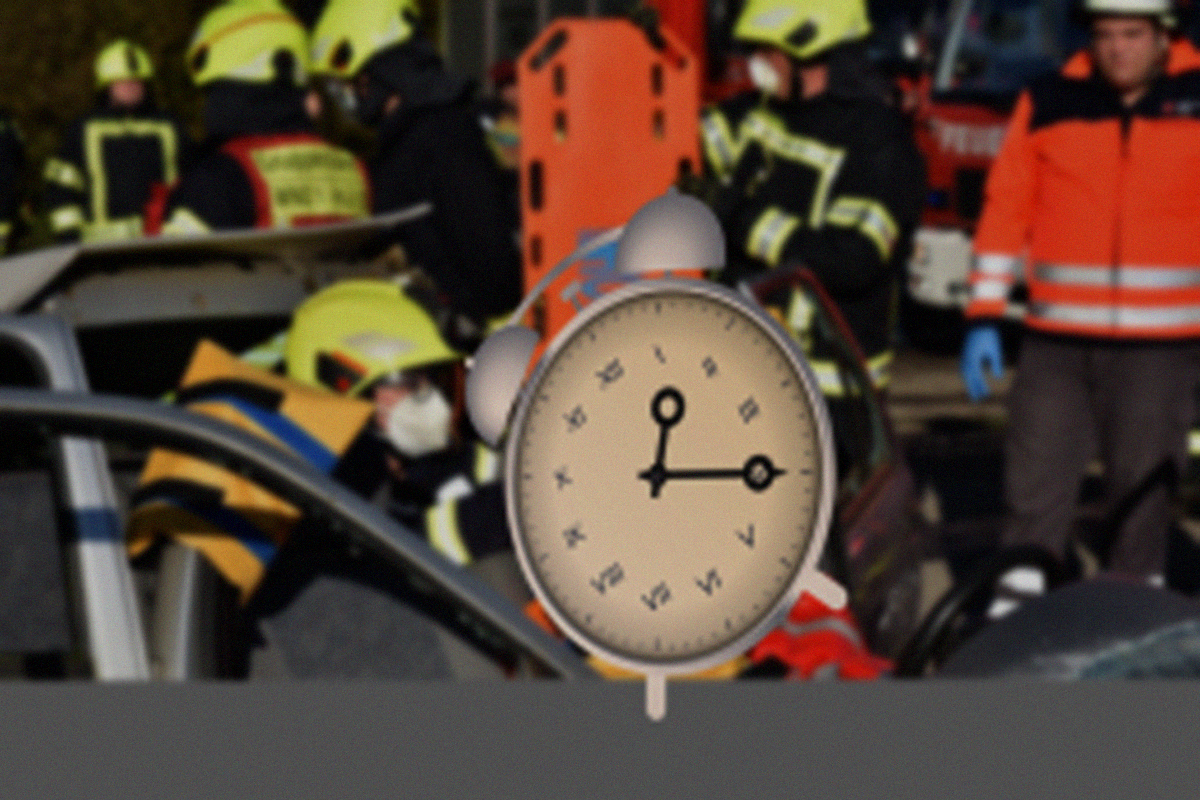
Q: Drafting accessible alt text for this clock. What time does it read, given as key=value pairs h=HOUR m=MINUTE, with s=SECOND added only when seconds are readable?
h=1 m=20
